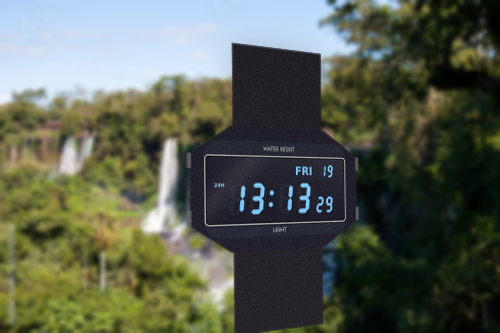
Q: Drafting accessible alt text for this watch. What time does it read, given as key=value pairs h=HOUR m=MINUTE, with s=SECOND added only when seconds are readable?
h=13 m=13 s=29
